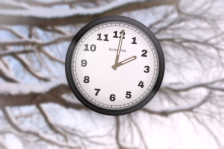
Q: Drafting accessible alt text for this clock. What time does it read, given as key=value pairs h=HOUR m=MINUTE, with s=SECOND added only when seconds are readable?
h=2 m=1
